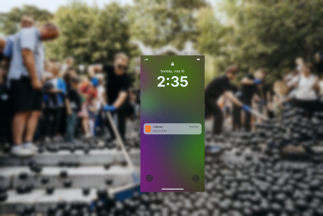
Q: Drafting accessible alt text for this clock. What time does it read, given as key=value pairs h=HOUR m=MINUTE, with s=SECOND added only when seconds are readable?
h=2 m=35
